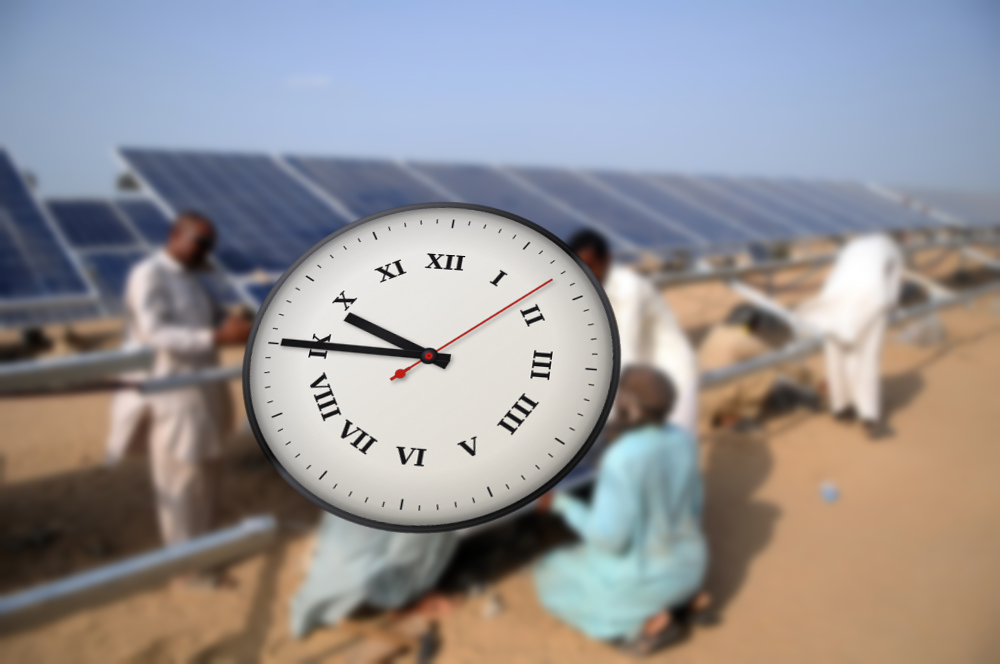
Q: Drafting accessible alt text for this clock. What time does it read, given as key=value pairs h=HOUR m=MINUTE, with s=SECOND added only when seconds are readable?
h=9 m=45 s=8
